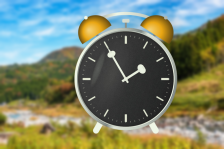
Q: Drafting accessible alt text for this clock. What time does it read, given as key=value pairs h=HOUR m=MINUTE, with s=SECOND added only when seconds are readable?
h=1 m=55
